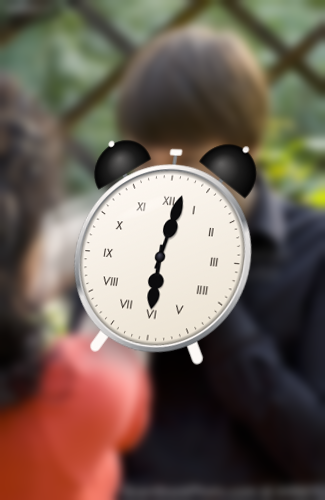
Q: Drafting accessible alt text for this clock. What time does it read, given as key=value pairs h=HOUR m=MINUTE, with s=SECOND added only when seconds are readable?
h=6 m=2
